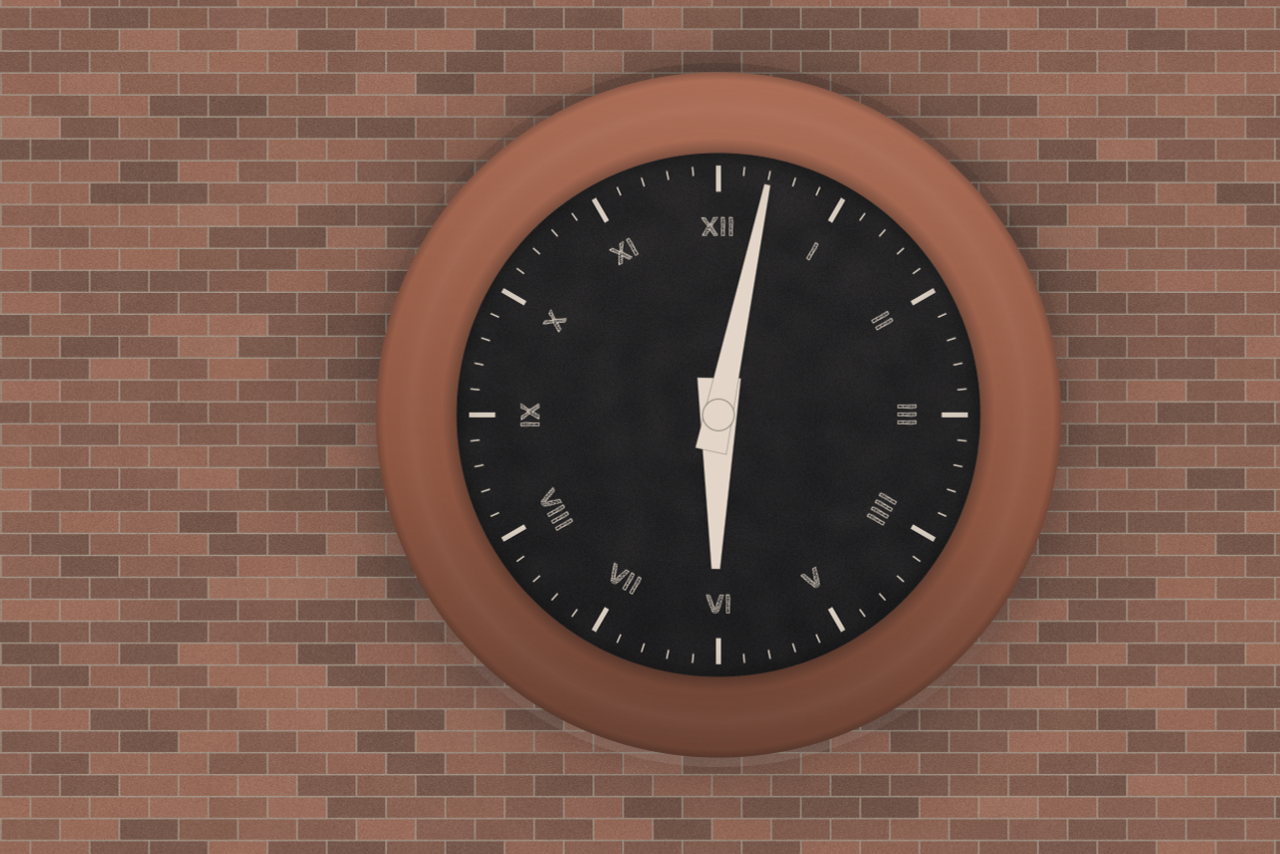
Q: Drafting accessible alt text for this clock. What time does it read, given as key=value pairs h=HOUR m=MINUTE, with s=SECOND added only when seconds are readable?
h=6 m=2
